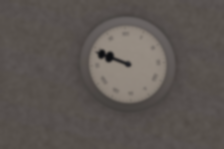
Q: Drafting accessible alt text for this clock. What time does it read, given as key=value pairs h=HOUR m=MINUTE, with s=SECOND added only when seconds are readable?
h=9 m=49
